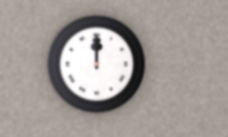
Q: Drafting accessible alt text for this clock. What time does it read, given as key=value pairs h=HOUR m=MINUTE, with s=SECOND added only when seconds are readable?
h=12 m=0
